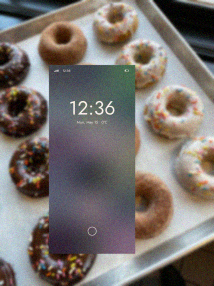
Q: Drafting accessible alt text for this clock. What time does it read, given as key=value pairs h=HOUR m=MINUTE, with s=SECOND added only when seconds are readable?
h=12 m=36
